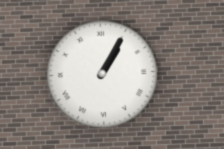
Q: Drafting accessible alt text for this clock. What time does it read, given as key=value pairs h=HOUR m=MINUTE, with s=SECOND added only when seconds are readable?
h=1 m=5
